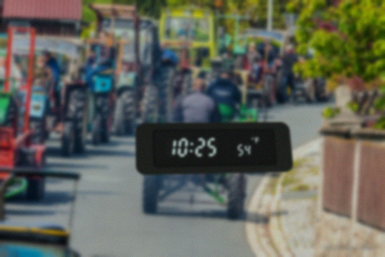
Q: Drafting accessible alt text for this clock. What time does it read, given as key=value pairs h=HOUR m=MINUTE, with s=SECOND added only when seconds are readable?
h=10 m=25
